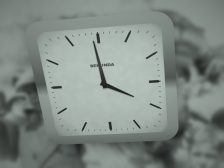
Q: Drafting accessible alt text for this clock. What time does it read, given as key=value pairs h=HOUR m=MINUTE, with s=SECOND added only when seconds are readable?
h=3 m=59
